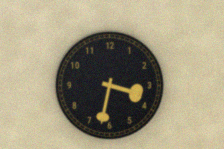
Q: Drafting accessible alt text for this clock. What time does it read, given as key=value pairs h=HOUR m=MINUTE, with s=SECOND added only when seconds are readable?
h=3 m=32
